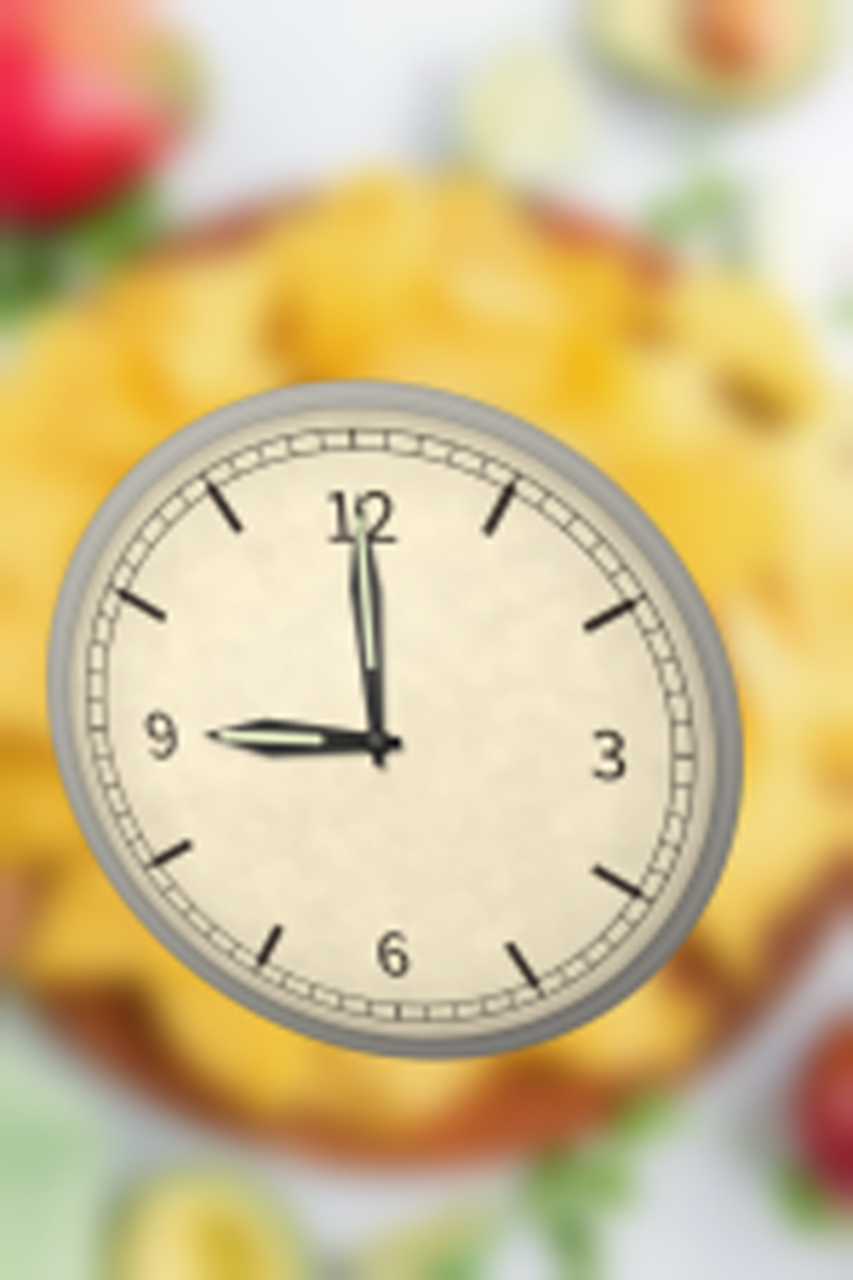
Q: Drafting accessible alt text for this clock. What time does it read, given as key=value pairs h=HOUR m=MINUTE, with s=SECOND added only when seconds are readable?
h=9 m=0
